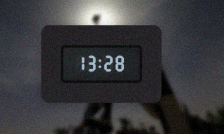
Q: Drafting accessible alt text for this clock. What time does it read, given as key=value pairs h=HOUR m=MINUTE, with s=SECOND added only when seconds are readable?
h=13 m=28
